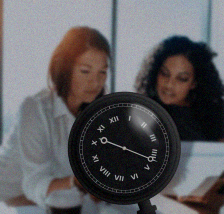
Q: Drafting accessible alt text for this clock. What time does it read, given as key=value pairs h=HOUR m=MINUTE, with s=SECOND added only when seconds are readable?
h=10 m=22
